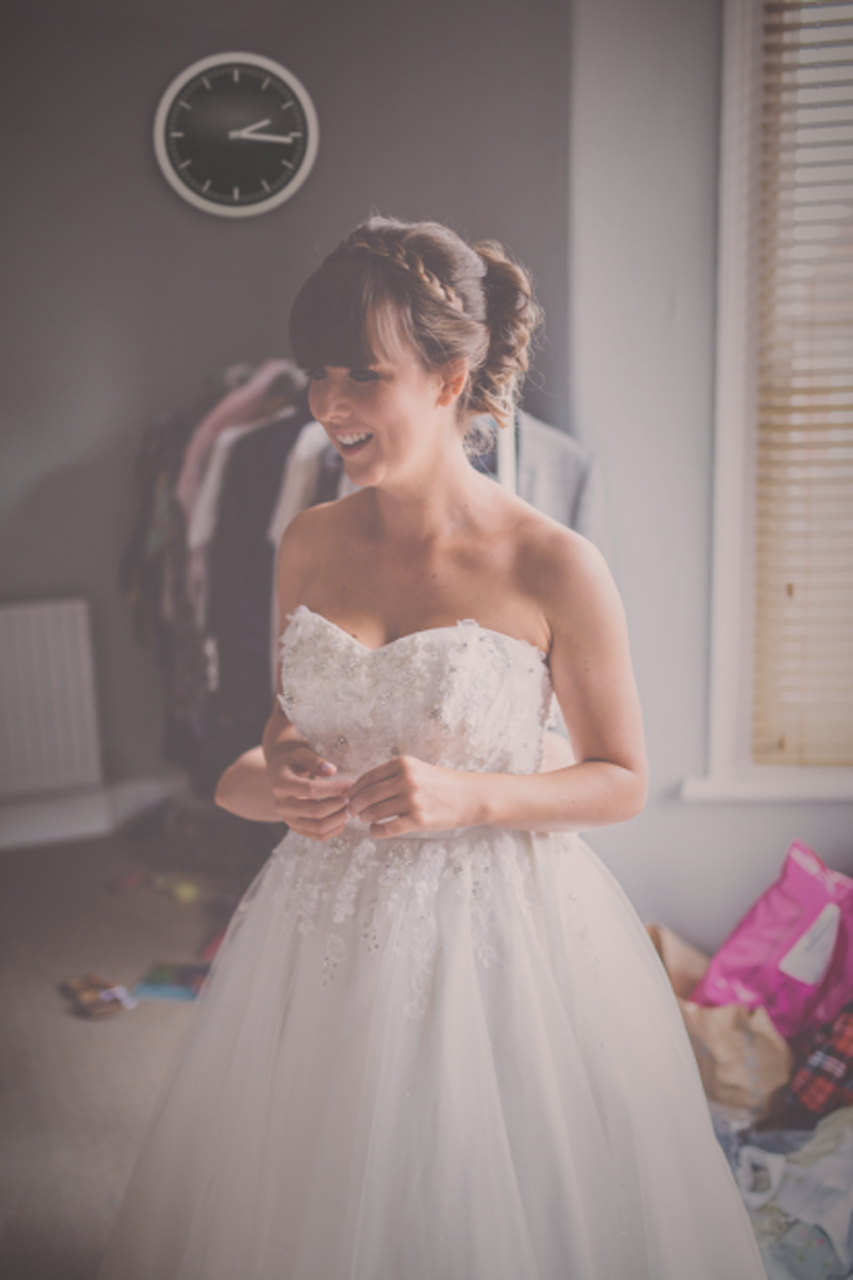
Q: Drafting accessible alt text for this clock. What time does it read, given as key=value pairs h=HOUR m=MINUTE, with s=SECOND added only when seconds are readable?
h=2 m=16
